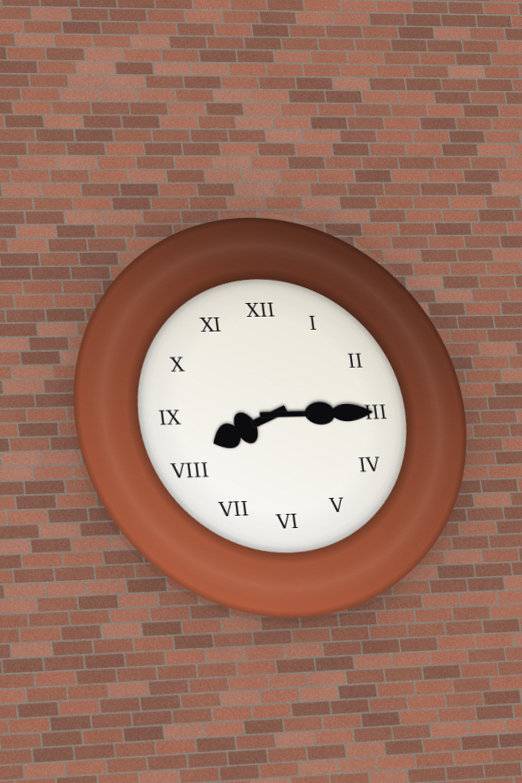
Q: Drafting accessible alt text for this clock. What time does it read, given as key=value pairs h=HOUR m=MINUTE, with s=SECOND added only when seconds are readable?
h=8 m=15
